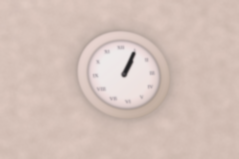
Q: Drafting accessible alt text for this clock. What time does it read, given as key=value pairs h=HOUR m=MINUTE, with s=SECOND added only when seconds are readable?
h=1 m=5
